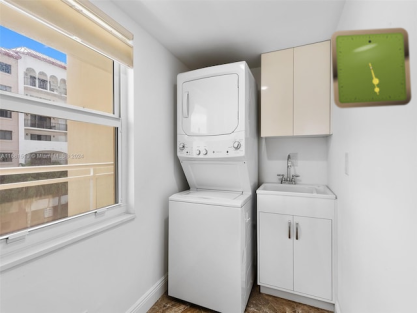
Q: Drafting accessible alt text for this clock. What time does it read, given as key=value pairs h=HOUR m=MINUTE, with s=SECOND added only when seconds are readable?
h=5 m=28
